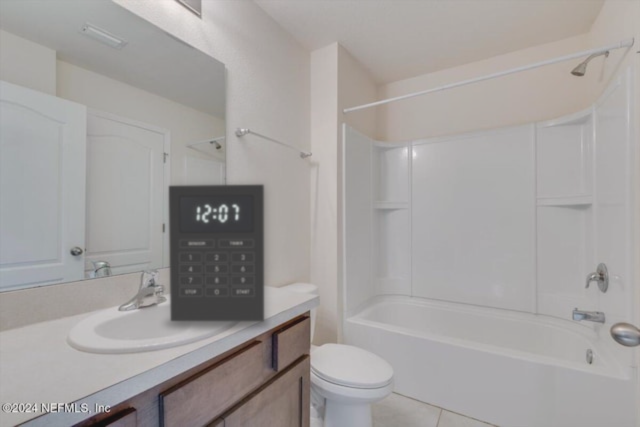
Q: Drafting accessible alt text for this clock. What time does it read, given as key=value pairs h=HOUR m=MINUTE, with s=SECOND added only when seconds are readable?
h=12 m=7
